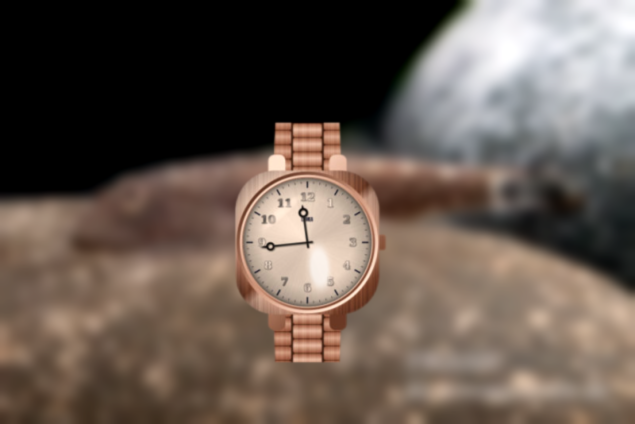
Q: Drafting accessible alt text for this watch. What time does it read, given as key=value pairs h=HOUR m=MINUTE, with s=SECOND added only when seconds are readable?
h=11 m=44
